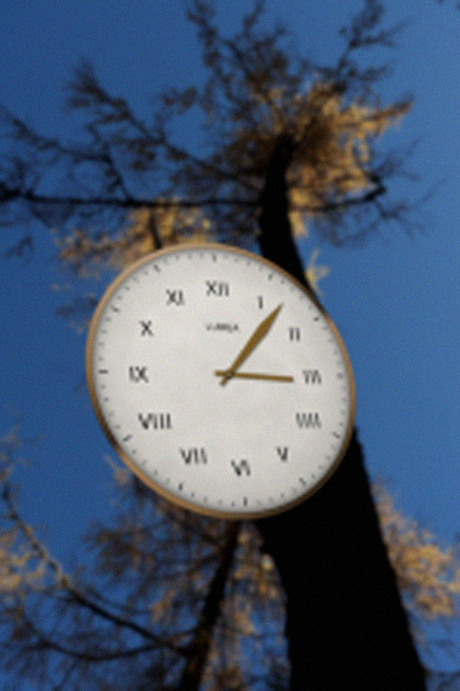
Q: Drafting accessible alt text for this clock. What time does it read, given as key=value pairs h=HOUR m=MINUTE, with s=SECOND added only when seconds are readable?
h=3 m=7
